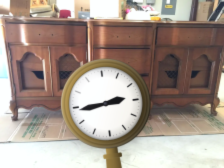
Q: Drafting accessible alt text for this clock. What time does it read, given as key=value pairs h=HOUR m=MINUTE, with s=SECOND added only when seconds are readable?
h=2 m=44
